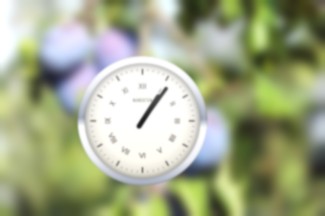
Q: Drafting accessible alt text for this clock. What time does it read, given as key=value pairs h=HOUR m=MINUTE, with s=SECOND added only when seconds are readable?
h=1 m=6
